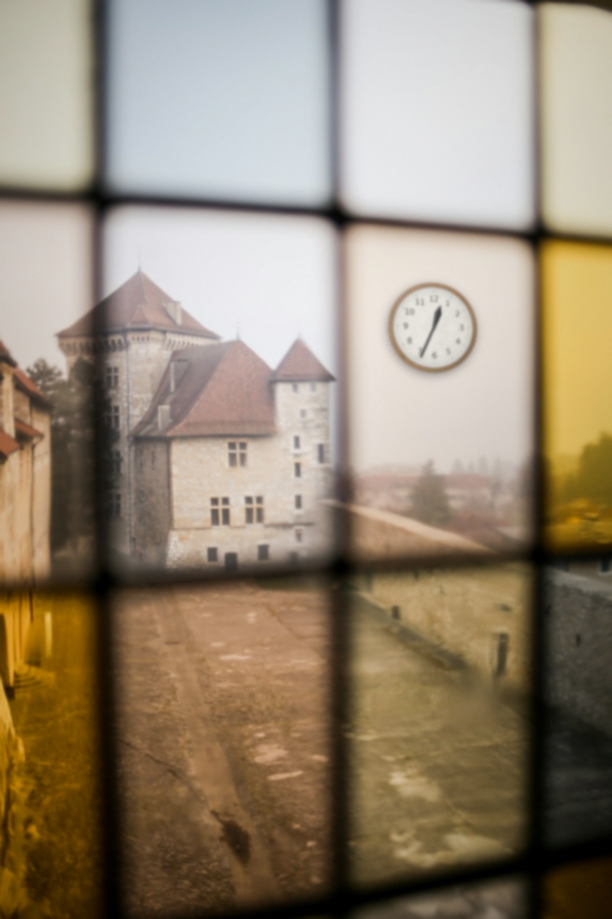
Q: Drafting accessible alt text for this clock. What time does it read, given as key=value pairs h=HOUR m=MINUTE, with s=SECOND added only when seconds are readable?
h=12 m=34
